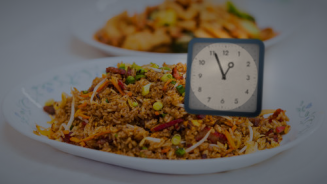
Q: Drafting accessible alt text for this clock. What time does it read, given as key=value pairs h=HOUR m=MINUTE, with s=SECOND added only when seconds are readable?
h=12 m=56
